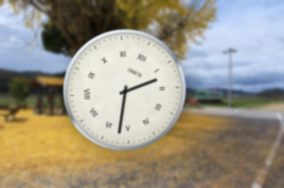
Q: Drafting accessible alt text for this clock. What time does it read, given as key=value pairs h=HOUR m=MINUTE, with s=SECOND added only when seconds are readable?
h=1 m=27
